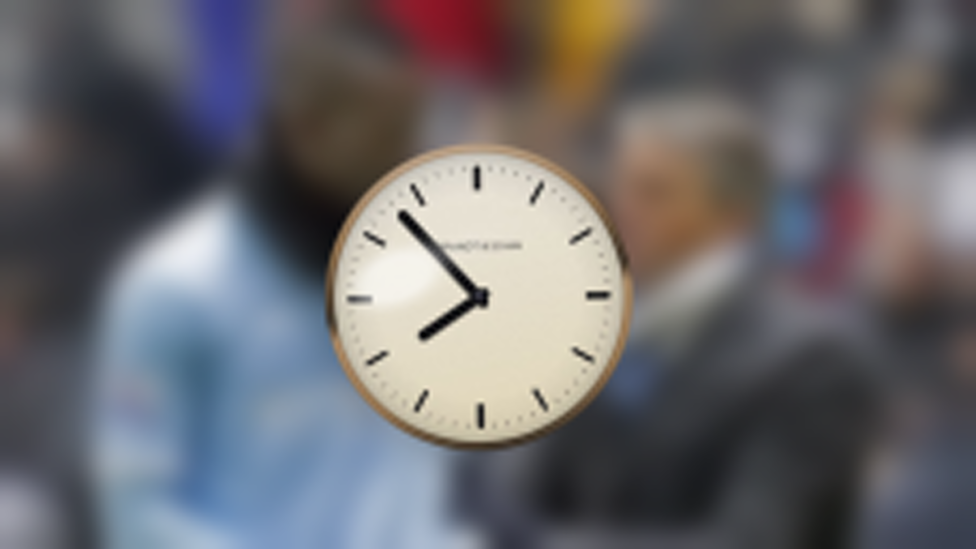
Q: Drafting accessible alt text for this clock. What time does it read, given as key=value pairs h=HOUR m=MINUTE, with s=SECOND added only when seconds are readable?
h=7 m=53
